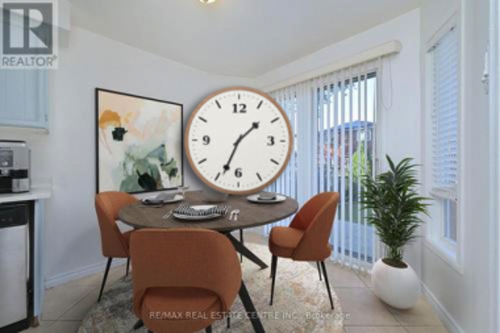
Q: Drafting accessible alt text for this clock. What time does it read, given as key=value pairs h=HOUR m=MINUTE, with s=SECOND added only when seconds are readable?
h=1 m=34
